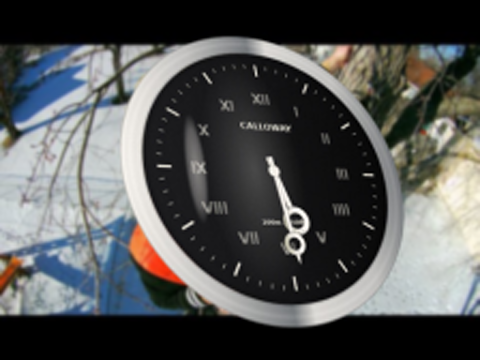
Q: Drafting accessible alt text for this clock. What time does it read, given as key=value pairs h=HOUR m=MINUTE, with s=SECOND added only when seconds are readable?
h=5 m=29
